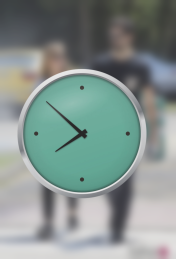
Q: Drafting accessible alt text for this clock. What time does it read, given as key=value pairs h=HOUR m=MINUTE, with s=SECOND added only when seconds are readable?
h=7 m=52
